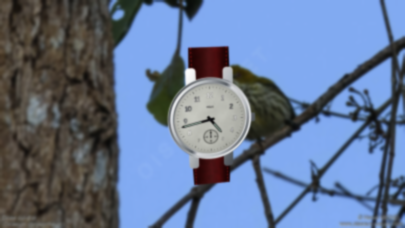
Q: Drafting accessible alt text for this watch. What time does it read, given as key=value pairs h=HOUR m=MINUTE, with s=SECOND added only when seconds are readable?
h=4 m=43
